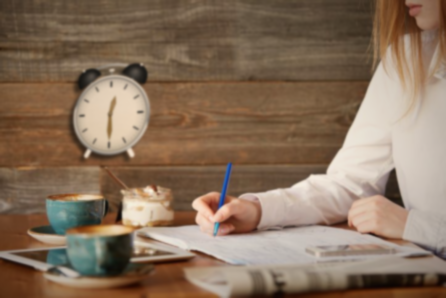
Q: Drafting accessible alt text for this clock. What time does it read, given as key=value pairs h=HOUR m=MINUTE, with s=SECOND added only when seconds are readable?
h=12 m=30
